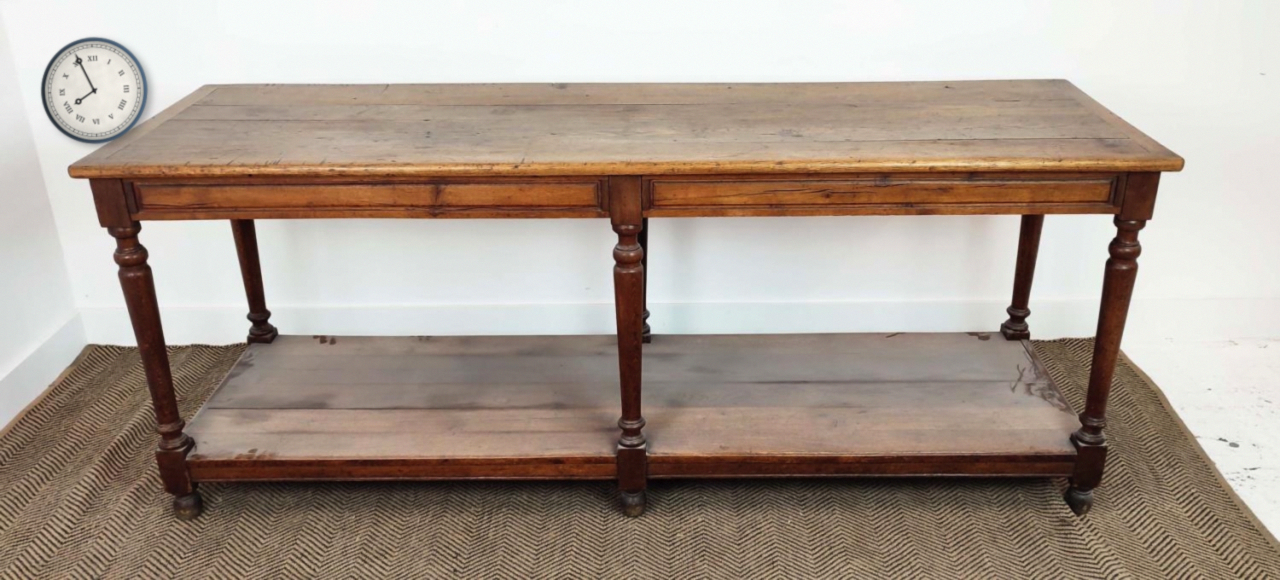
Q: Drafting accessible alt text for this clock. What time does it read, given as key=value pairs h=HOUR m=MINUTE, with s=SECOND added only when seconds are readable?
h=7 m=56
